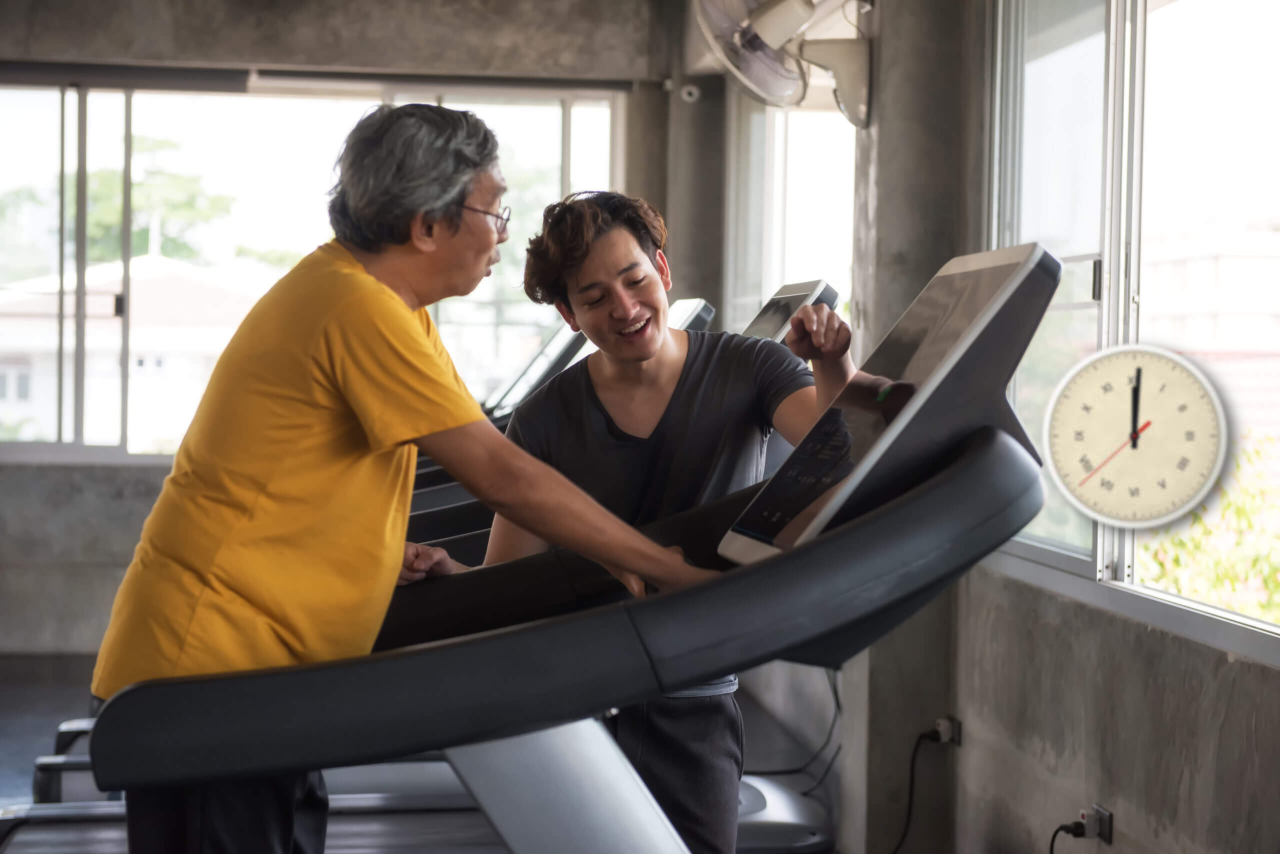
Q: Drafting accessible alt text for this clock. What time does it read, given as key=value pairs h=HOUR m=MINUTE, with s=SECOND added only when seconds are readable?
h=12 m=0 s=38
